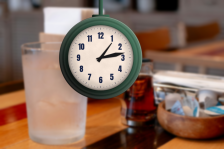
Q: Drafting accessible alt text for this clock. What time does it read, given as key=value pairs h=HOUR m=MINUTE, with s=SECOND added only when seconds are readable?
h=1 m=13
